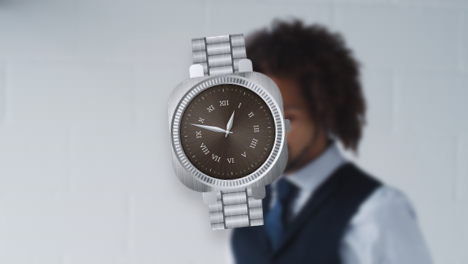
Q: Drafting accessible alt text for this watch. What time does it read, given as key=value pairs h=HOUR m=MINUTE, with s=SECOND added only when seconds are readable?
h=12 m=48
